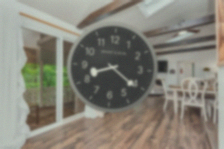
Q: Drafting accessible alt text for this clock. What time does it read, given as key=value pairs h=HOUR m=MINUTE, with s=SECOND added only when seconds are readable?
h=8 m=21
